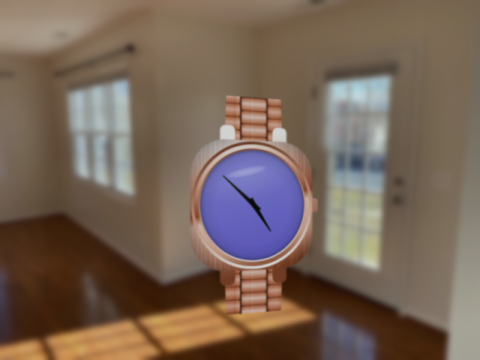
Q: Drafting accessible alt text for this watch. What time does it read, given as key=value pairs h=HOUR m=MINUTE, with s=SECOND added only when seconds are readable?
h=4 m=52
